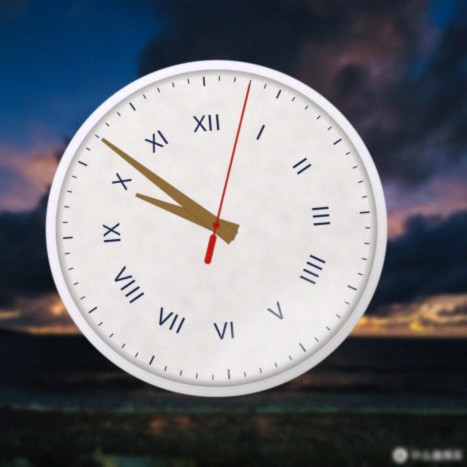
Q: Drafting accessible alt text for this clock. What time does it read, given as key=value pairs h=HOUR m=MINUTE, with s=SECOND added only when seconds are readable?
h=9 m=52 s=3
